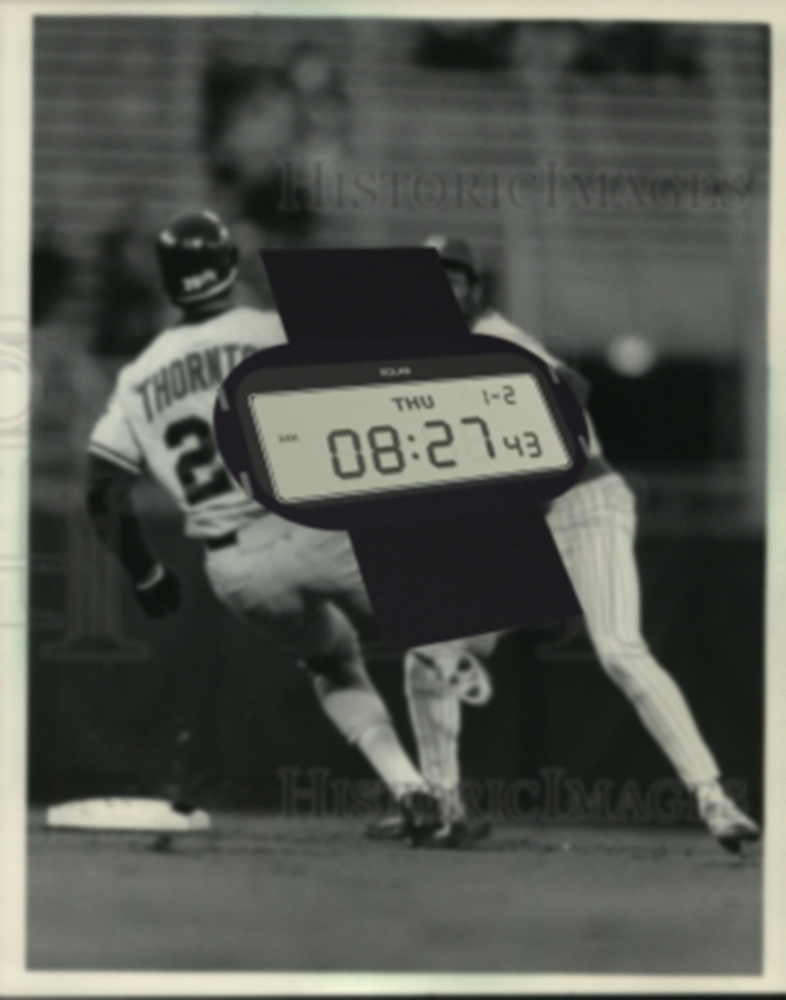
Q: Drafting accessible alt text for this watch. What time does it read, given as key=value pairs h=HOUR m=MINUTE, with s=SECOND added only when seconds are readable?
h=8 m=27 s=43
